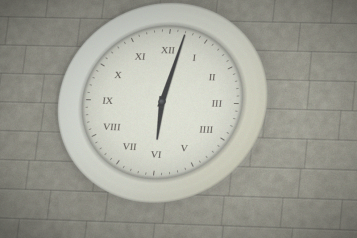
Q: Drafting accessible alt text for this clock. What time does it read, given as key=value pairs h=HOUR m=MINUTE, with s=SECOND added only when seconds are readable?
h=6 m=2
